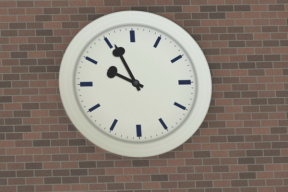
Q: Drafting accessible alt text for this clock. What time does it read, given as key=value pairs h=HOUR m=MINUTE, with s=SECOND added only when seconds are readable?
h=9 m=56
